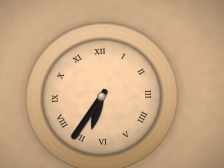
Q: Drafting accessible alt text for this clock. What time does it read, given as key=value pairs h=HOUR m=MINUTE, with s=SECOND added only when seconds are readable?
h=6 m=36
